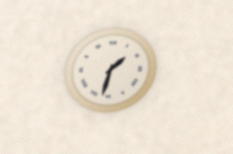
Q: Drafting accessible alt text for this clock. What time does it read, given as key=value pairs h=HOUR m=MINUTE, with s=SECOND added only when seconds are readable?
h=1 m=32
